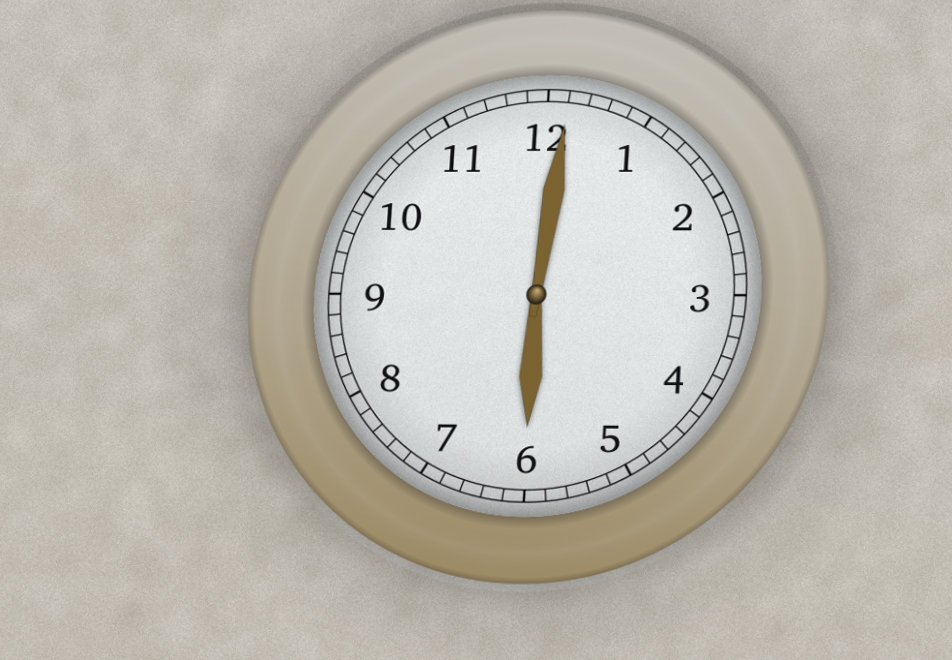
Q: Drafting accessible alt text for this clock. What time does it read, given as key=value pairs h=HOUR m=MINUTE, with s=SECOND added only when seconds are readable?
h=6 m=1
